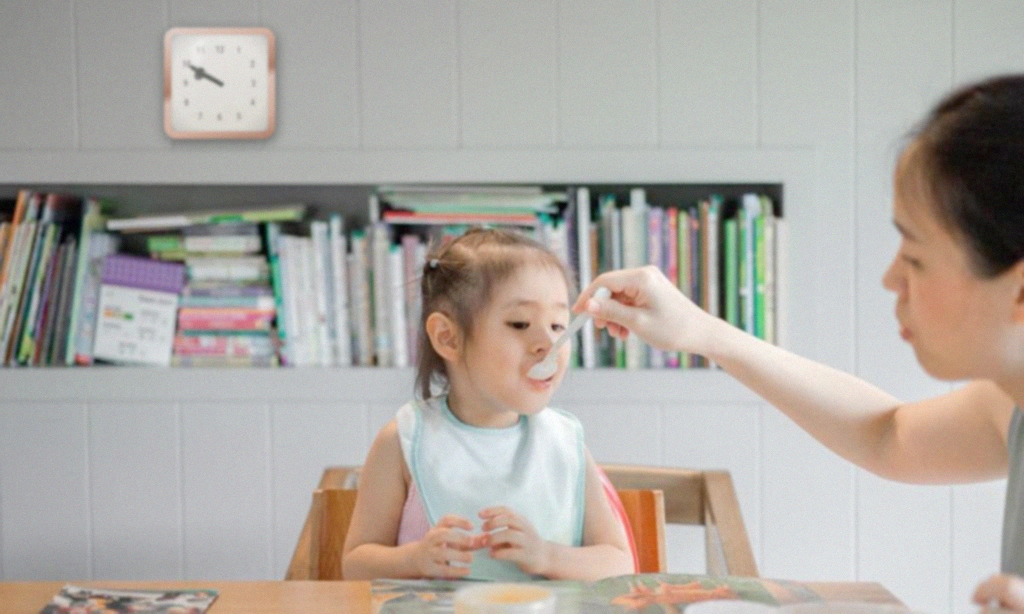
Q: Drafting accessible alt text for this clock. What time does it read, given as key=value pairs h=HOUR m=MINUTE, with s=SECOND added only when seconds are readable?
h=9 m=50
